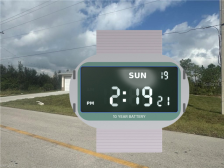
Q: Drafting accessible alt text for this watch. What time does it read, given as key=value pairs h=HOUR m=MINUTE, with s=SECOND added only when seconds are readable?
h=2 m=19 s=21
